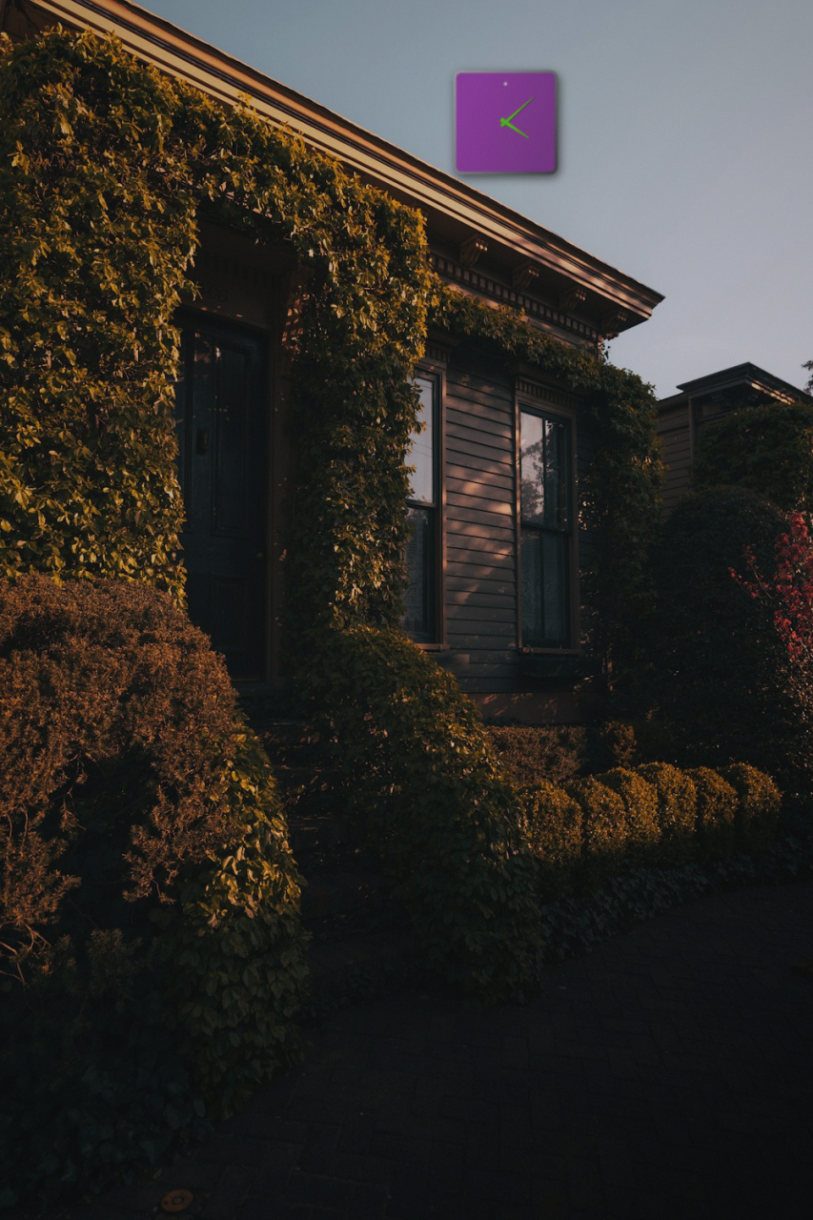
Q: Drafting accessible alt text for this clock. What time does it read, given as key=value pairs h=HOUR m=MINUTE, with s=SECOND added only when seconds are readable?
h=4 m=8
